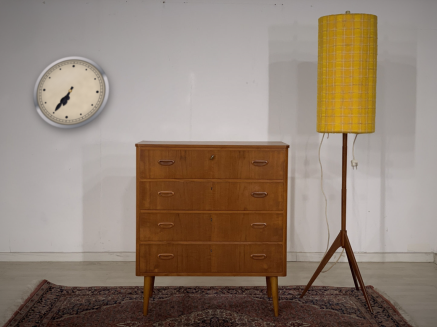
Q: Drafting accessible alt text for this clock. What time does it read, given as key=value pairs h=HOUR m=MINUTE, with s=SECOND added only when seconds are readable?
h=6 m=35
